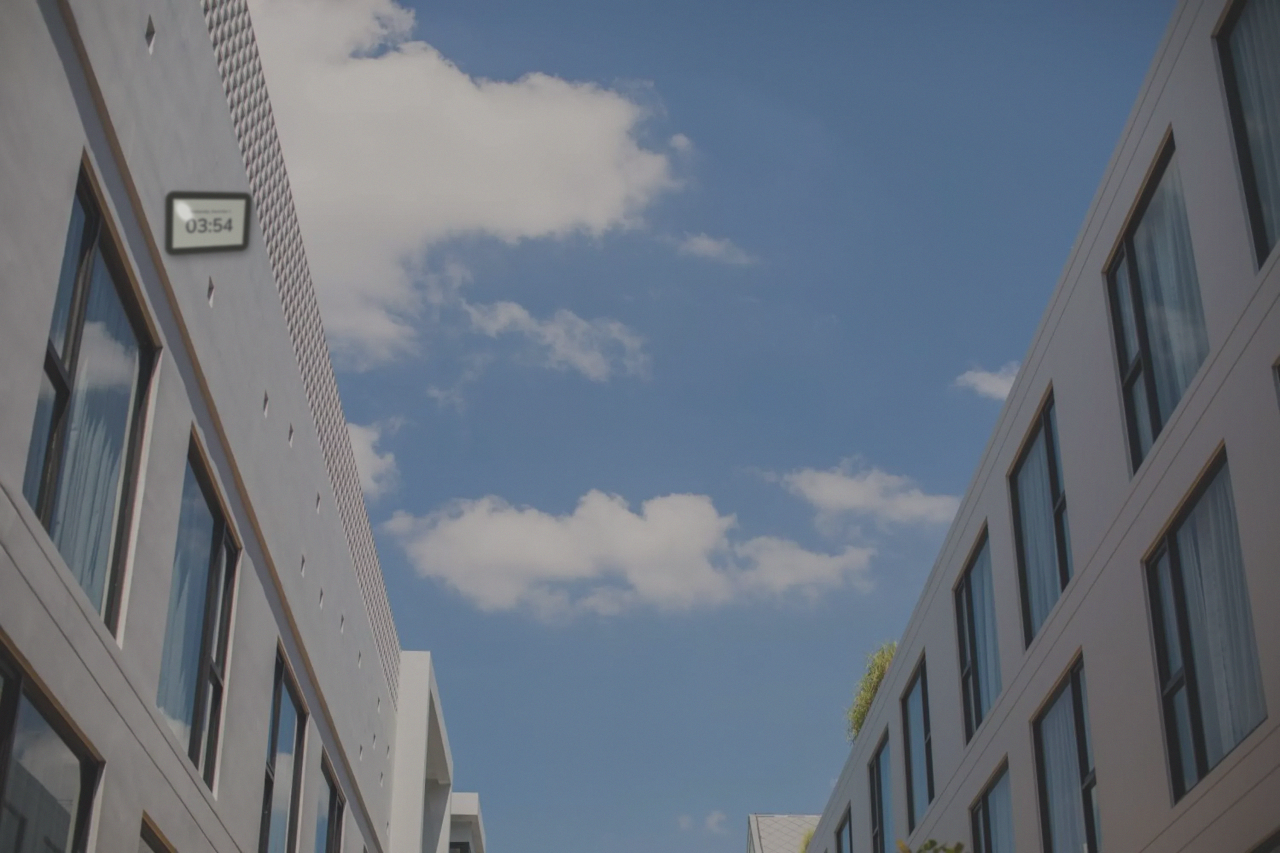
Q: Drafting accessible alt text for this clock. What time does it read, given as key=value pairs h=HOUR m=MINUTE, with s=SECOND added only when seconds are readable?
h=3 m=54
